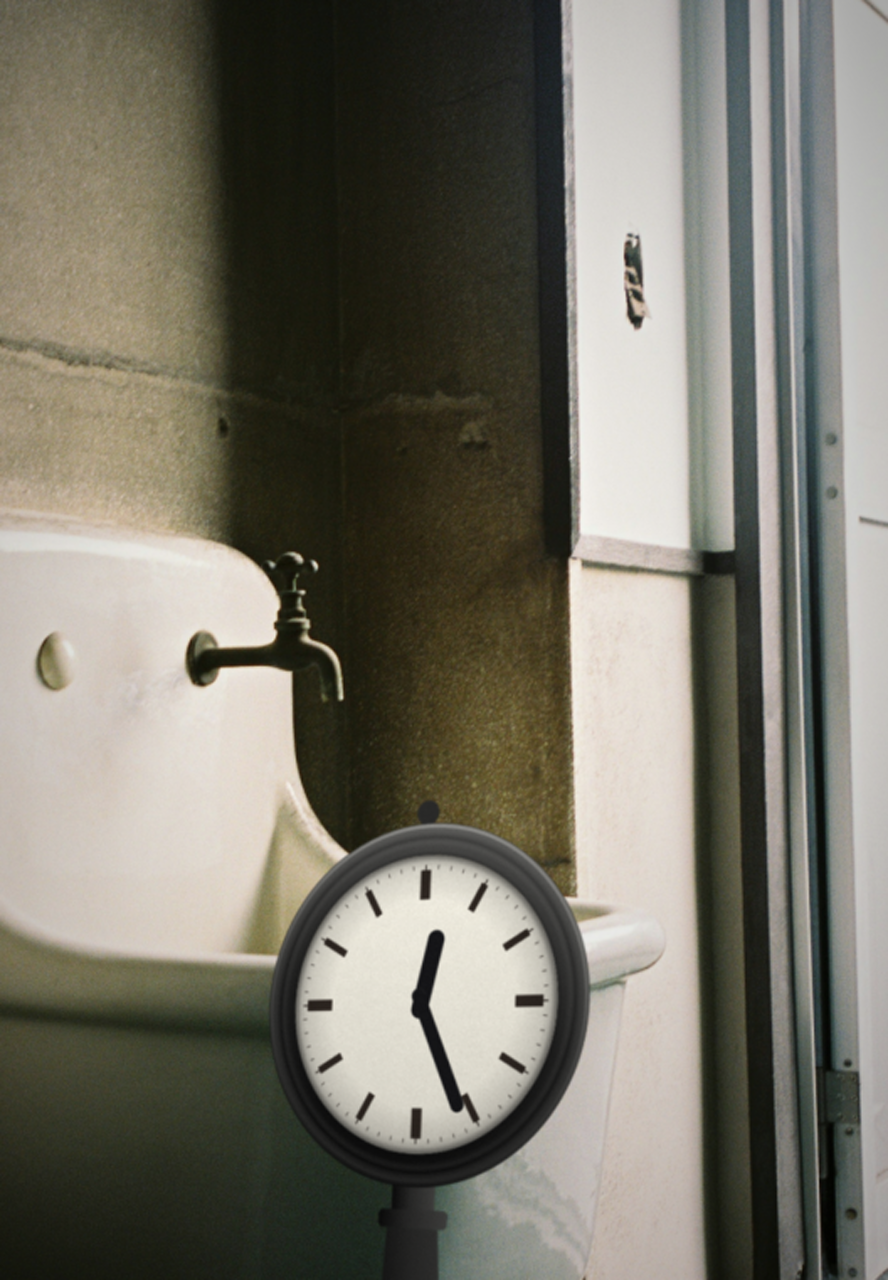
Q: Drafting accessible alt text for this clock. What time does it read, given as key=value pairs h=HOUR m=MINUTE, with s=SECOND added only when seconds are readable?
h=12 m=26
